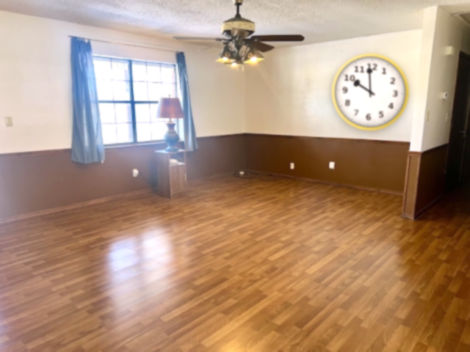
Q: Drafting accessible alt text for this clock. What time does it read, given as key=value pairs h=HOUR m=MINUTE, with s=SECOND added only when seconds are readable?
h=9 m=59
